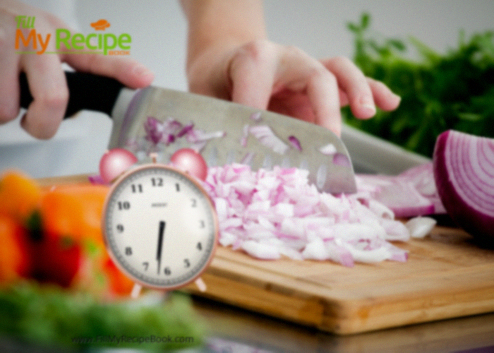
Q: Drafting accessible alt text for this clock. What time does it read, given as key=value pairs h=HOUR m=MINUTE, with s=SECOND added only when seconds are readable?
h=6 m=32
